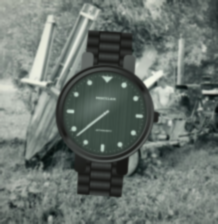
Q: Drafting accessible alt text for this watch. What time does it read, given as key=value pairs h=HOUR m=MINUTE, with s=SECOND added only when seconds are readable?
h=7 m=38
